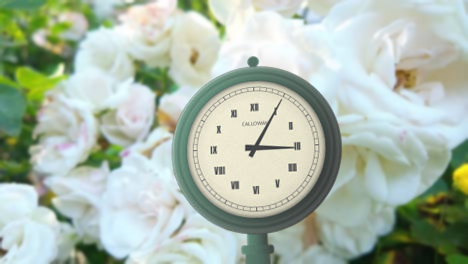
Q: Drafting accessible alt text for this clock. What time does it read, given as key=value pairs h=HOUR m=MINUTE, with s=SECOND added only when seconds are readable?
h=3 m=5
